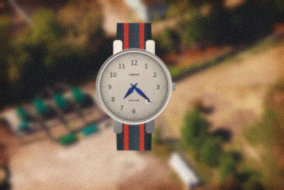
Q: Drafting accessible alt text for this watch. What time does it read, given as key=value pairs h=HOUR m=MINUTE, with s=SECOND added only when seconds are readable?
h=7 m=22
